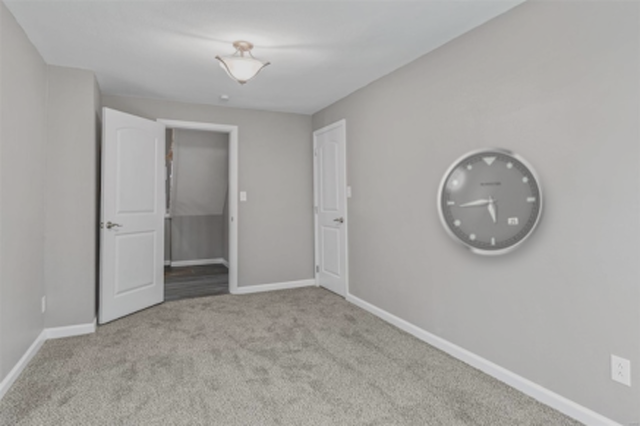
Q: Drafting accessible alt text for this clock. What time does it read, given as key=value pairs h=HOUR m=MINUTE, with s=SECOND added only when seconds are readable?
h=5 m=44
